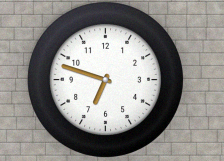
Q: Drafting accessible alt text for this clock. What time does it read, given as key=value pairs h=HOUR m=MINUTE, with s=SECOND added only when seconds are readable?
h=6 m=48
